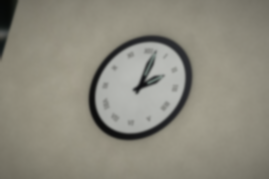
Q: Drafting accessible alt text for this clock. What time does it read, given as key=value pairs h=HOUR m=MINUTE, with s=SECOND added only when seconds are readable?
h=2 m=2
